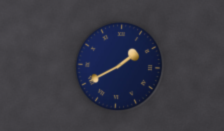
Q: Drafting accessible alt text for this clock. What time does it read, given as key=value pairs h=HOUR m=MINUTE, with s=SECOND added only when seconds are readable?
h=1 m=40
